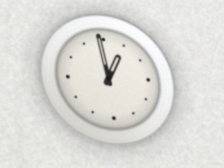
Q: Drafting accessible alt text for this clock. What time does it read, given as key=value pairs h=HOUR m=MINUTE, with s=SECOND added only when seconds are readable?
h=12 m=59
